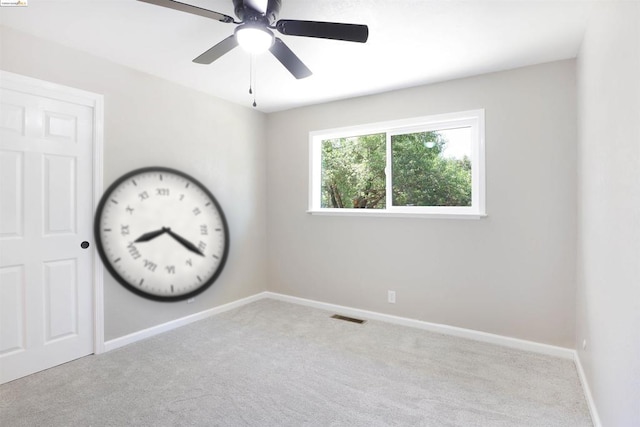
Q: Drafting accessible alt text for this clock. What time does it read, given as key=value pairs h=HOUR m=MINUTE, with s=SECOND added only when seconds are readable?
h=8 m=21
